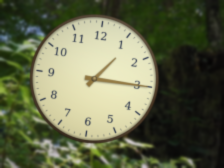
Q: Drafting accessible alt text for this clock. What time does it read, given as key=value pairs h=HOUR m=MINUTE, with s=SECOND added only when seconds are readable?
h=1 m=15
